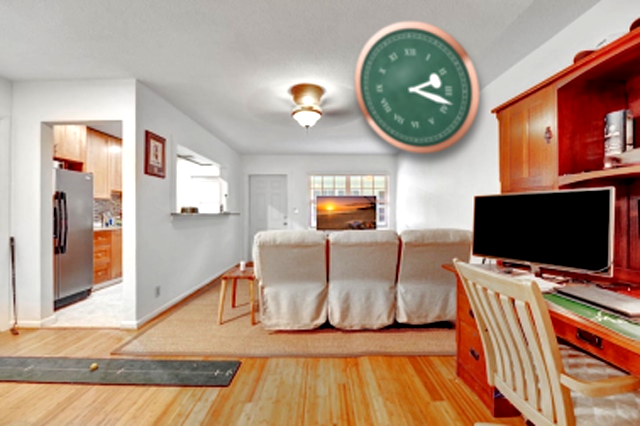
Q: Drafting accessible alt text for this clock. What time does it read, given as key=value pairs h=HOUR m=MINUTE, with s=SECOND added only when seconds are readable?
h=2 m=18
